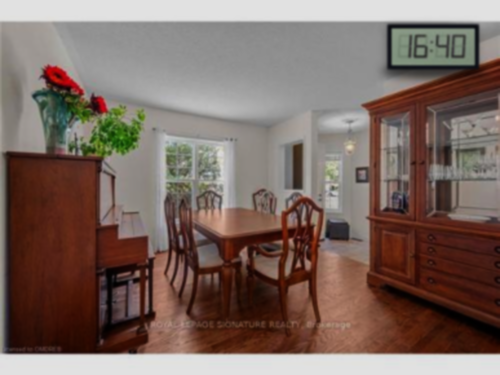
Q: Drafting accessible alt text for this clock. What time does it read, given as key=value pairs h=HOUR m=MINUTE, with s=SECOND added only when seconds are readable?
h=16 m=40
